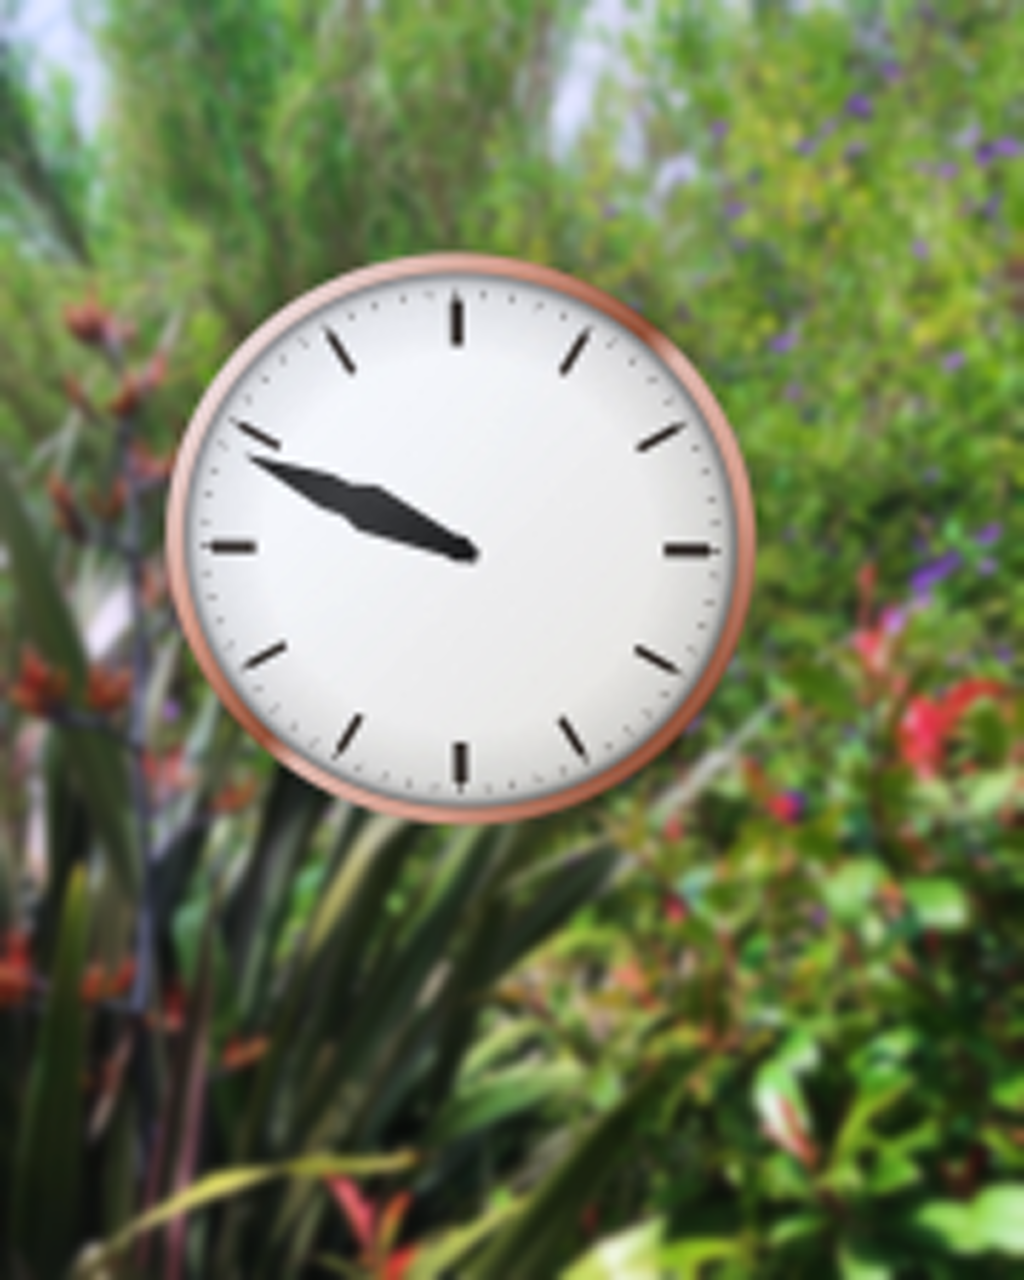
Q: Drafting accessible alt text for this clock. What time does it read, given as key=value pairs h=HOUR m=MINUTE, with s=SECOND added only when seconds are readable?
h=9 m=49
